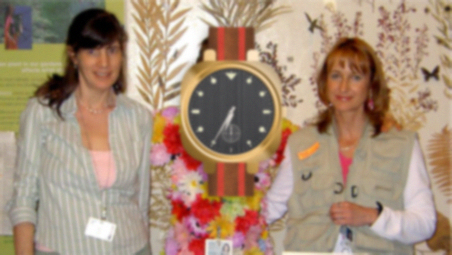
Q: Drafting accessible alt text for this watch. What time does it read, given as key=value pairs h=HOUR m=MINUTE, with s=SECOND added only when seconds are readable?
h=6 m=35
